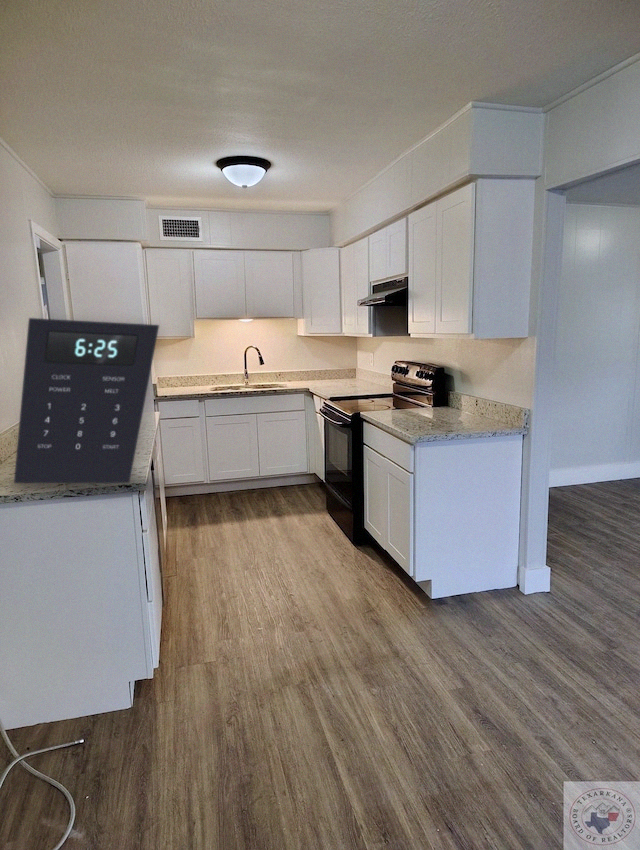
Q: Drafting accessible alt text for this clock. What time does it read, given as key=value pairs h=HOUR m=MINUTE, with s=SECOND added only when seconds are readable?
h=6 m=25
